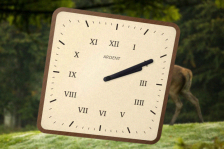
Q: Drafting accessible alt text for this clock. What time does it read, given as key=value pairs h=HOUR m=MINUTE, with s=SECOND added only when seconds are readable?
h=2 m=10
